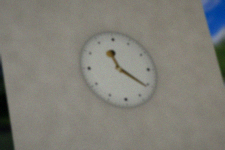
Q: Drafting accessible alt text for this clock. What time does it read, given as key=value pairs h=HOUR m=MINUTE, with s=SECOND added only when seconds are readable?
h=11 m=21
